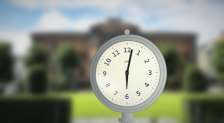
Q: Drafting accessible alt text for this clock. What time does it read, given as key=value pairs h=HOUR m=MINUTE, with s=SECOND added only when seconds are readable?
h=6 m=2
